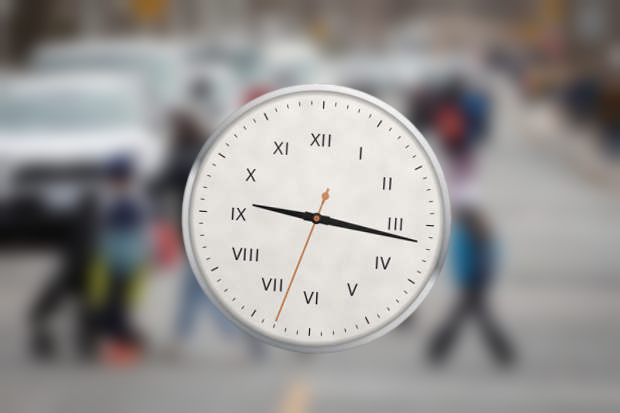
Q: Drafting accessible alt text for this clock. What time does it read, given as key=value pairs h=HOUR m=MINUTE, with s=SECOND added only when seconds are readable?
h=9 m=16 s=33
